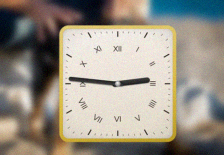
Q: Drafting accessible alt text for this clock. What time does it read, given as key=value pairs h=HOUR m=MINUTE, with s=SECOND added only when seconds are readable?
h=2 m=46
